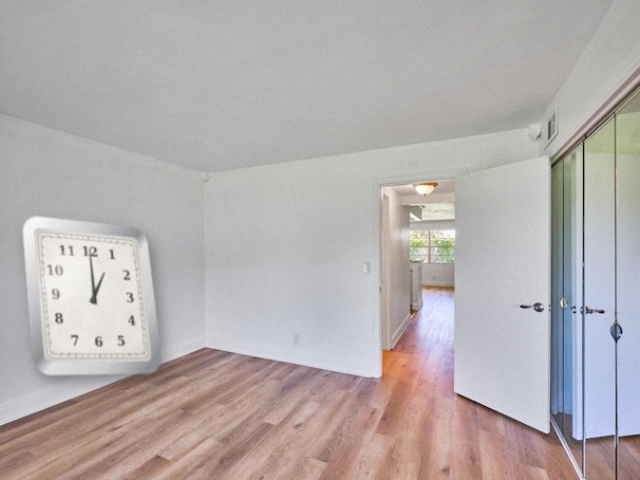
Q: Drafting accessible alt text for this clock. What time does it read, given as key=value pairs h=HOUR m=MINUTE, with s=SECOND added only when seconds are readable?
h=1 m=0
